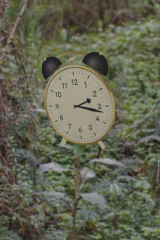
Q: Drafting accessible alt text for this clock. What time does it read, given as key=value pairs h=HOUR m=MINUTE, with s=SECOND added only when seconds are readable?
h=2 m=17
